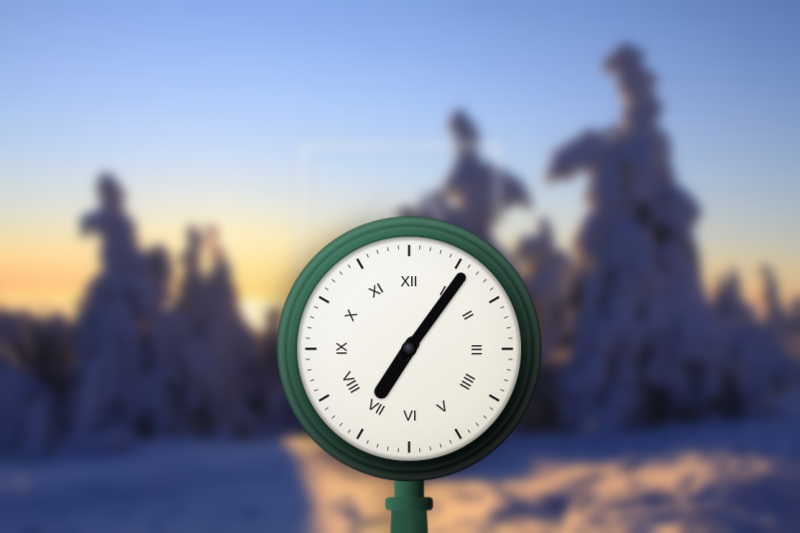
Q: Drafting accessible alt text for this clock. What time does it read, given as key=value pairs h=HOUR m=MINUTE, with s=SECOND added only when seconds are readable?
h=7 m=6
